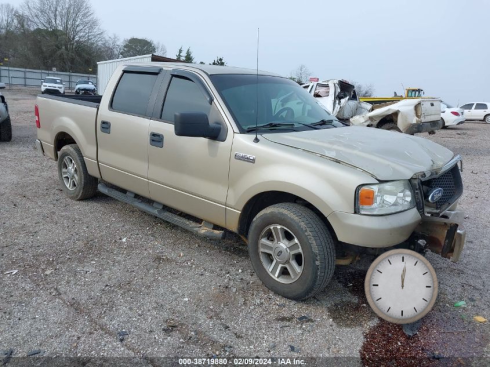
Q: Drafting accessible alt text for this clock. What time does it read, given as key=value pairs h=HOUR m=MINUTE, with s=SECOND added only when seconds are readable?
h=12 m=1
